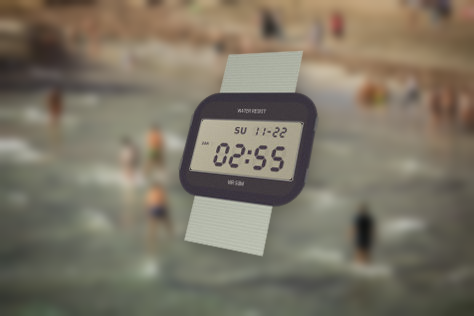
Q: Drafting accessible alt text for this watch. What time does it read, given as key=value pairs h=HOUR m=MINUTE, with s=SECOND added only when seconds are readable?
h=2 m=55
